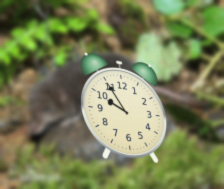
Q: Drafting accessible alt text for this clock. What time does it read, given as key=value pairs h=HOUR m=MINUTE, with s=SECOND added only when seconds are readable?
h=9 m=55
